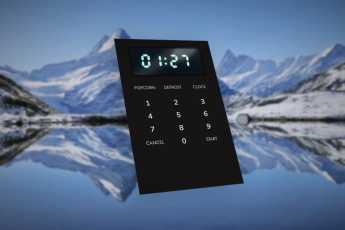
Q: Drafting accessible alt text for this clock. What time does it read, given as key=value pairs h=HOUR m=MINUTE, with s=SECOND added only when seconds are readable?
h=1 m=27
